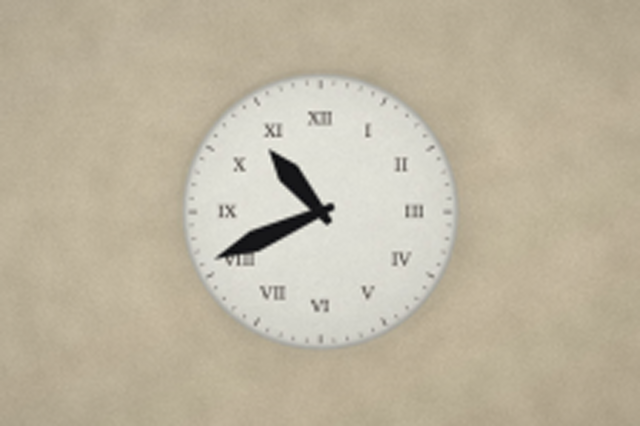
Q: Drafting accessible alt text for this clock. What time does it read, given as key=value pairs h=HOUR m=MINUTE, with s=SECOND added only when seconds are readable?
h=10 m=41
